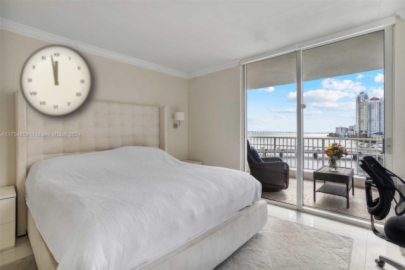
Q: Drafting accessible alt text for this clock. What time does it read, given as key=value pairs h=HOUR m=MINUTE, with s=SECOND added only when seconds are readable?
h=11 m=58
